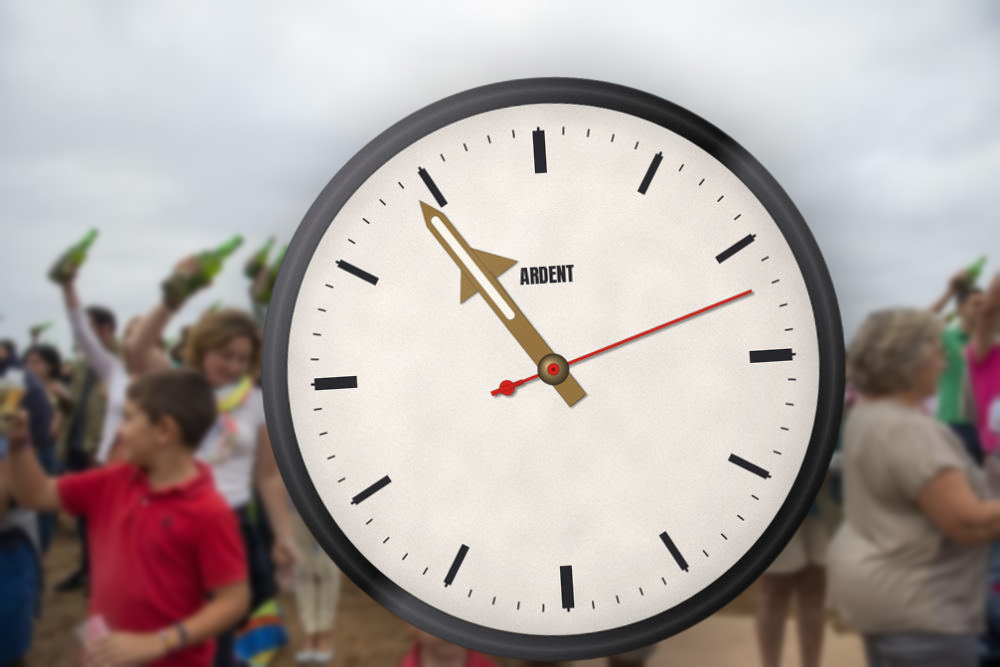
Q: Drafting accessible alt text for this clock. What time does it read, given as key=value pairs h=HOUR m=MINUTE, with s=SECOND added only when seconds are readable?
h=10 m=54 s=12
